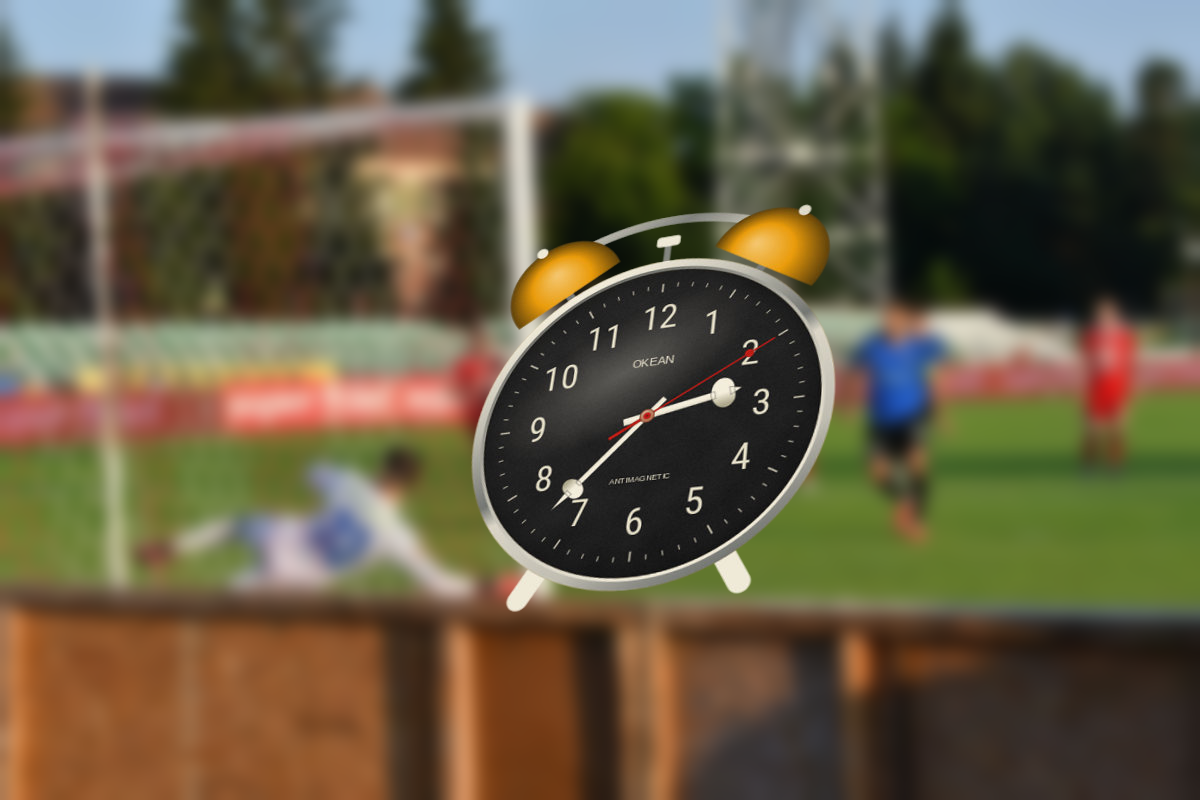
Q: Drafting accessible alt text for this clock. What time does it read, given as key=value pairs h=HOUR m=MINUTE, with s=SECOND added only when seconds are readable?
h=2 m=37 s=10
